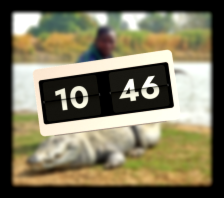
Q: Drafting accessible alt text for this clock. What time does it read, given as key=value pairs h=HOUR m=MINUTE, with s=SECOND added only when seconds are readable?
h=10 m=46
